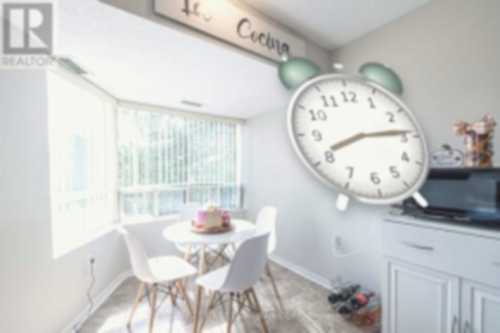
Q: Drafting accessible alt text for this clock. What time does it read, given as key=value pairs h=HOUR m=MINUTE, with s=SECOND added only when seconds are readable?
h=8 m=14
